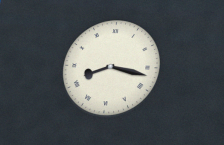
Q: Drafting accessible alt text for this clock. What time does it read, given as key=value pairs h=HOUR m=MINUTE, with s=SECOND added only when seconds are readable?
h=8 m=17
